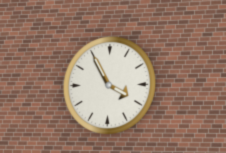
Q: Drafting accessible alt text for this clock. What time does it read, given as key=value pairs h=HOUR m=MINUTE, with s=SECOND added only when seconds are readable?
h=3 m=55
